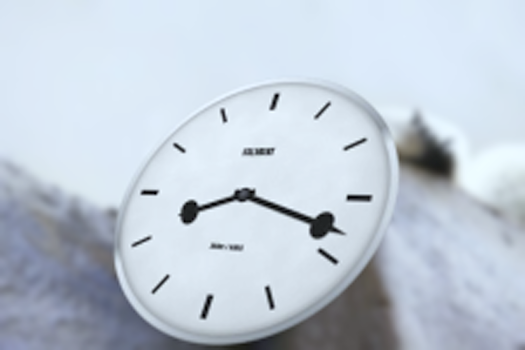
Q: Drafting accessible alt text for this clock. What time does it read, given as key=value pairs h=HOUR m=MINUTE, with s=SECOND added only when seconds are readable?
h=8 m=18
